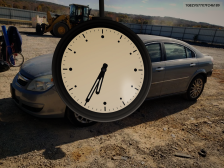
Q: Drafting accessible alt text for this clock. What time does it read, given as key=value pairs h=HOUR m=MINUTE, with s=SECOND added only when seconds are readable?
h=6 m=35
